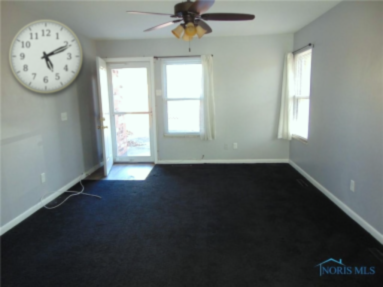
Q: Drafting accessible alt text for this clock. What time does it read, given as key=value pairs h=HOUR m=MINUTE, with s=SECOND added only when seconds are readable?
h=5 m=11
